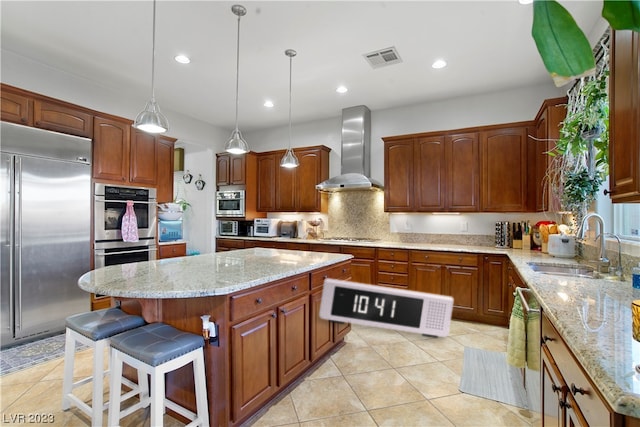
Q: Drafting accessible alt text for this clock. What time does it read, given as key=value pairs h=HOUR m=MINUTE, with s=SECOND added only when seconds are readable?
h=10 m=41
